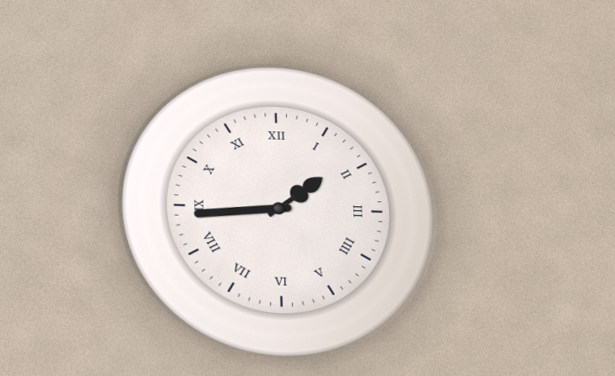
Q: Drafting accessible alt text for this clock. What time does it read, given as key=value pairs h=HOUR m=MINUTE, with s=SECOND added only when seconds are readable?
h=1 m=44
